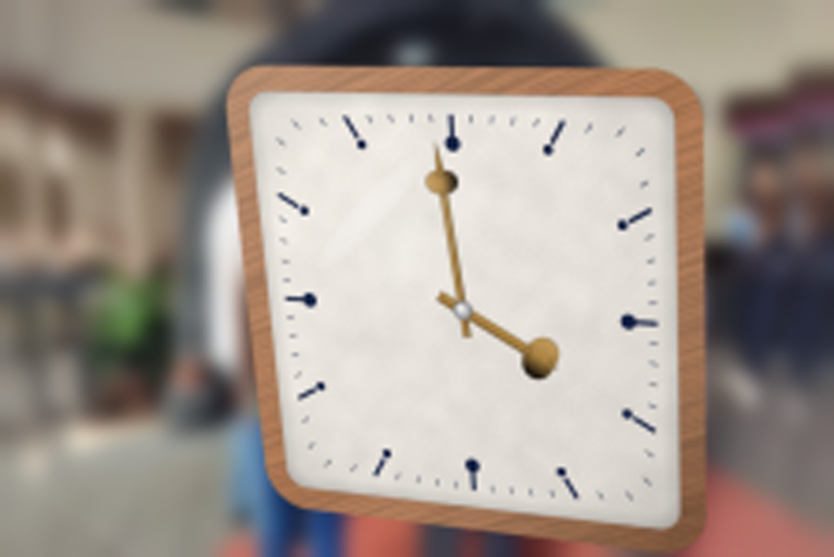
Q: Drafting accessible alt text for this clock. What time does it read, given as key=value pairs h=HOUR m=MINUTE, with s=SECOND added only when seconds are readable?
h=3 m=59
